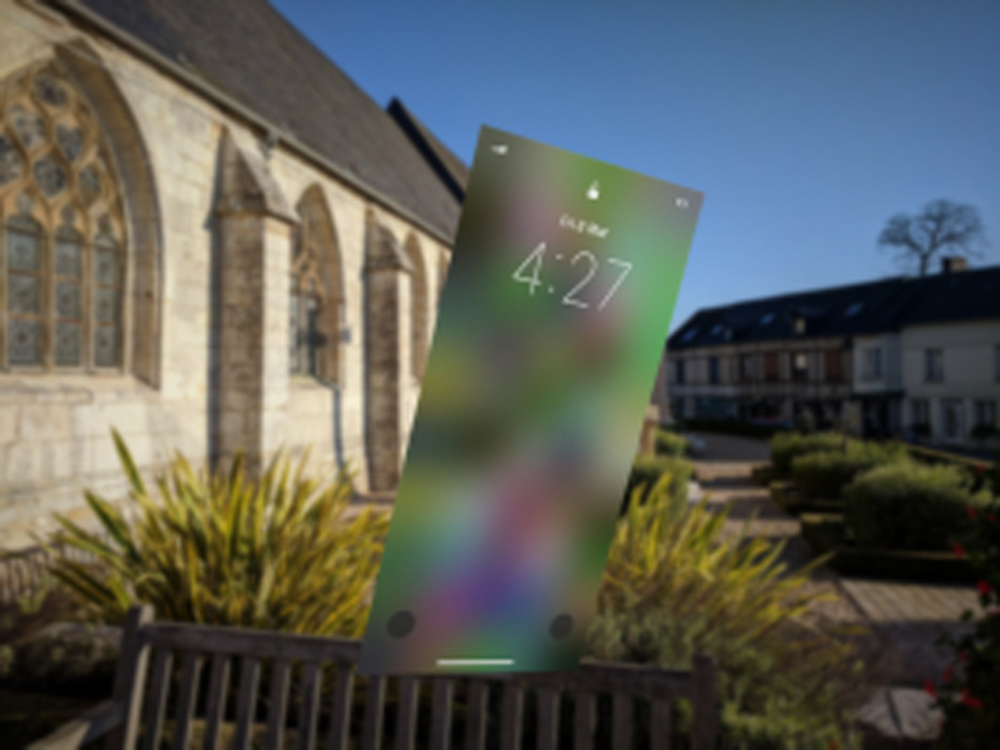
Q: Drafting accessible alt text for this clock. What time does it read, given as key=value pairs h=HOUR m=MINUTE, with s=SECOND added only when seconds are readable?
h=4 m=27
